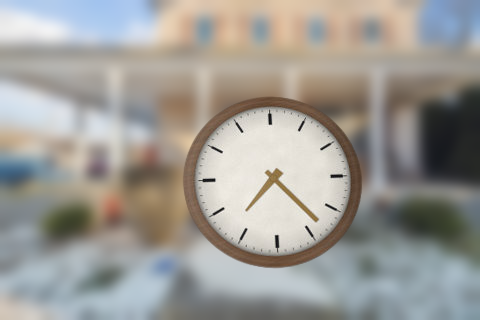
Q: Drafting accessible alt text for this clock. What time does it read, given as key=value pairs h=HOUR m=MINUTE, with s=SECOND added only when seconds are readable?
h=7 m=23
